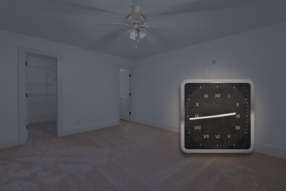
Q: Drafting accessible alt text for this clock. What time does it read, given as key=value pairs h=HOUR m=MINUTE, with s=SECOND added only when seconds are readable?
h=2 m=44
